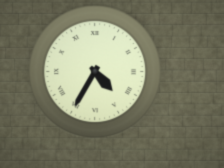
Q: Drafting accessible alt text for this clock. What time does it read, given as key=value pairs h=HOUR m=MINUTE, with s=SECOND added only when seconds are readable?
h=4 m=35
